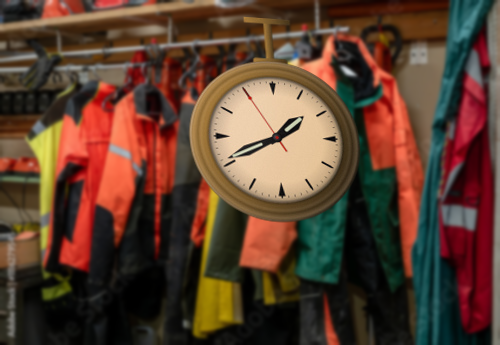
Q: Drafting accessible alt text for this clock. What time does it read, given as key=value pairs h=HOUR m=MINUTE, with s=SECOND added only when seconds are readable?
h=1 m=40 s=55
